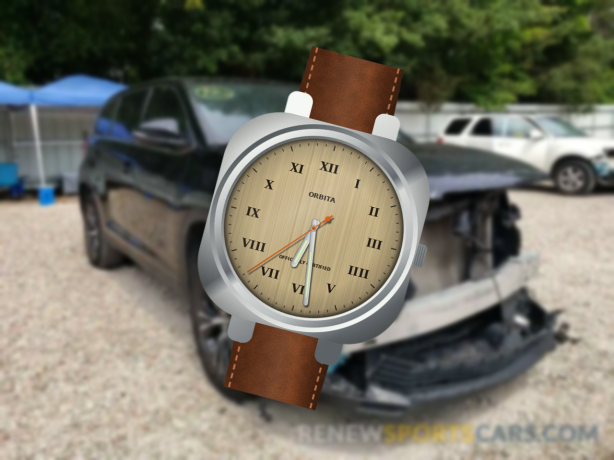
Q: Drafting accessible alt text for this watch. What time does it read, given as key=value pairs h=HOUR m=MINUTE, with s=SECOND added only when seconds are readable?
h=6 m=28 s=37
